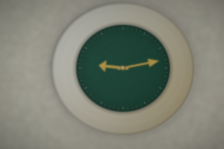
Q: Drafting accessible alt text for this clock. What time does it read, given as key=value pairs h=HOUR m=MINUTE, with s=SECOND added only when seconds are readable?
h=9 m=13
